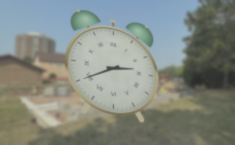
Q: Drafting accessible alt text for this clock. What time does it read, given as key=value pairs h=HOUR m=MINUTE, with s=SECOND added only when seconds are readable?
h=2 m=40
